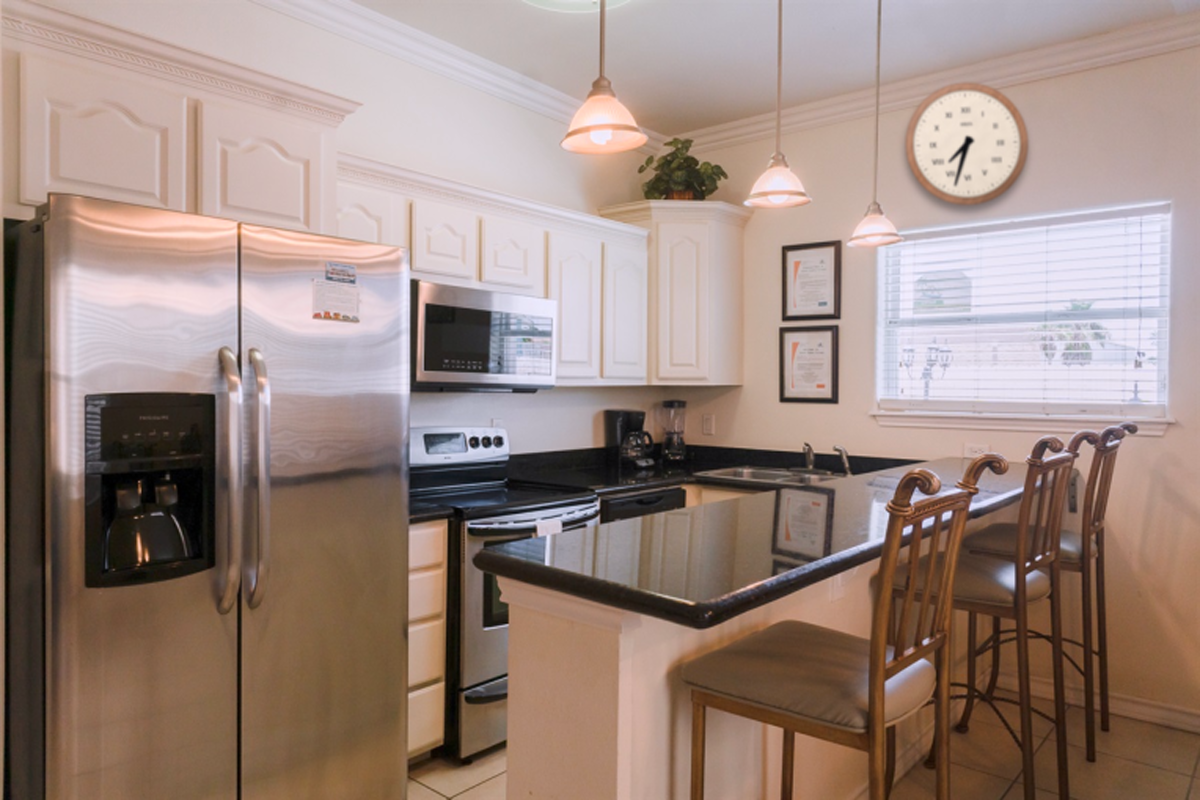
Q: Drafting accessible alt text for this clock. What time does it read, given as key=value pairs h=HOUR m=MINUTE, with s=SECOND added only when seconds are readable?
h=7 m=33
